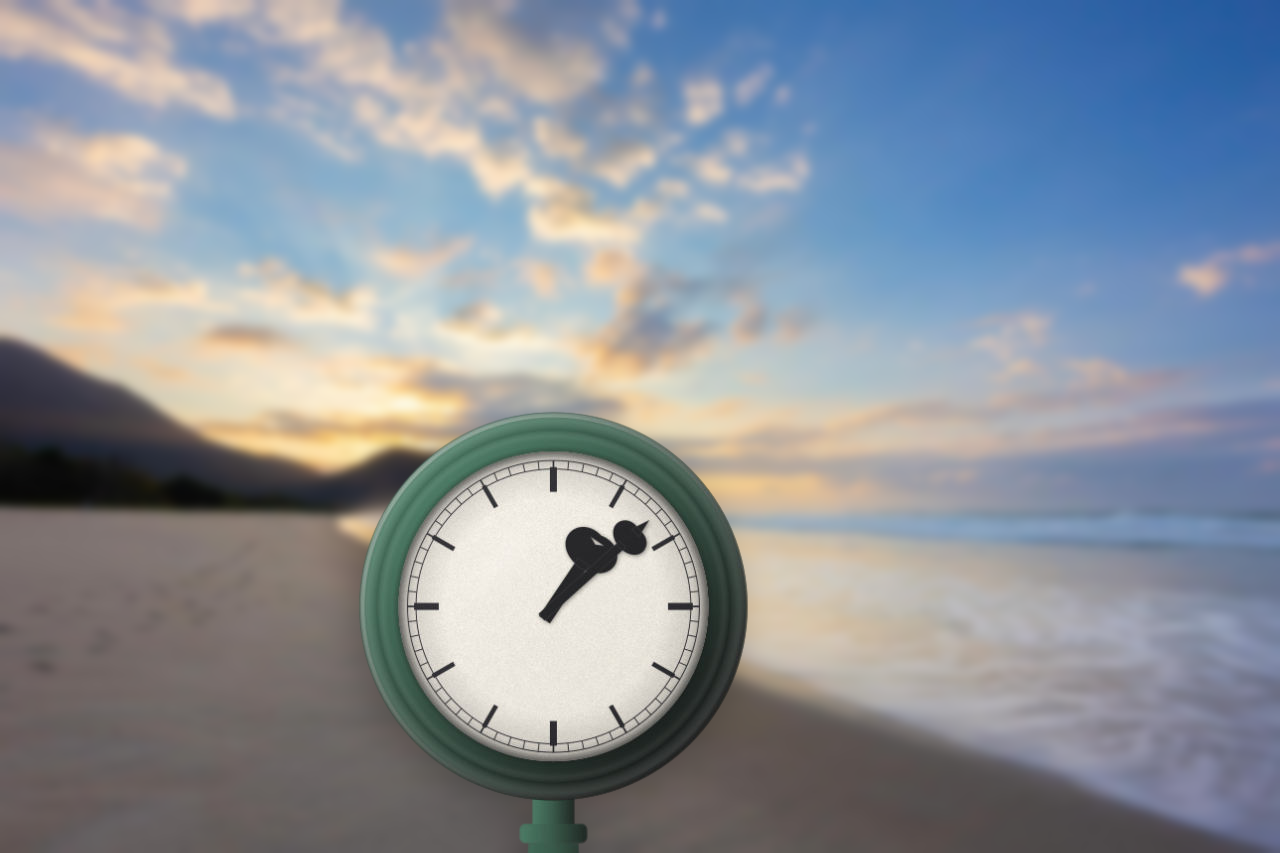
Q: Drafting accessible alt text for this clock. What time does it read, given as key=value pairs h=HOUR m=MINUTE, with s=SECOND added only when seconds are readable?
h=1 m=8
